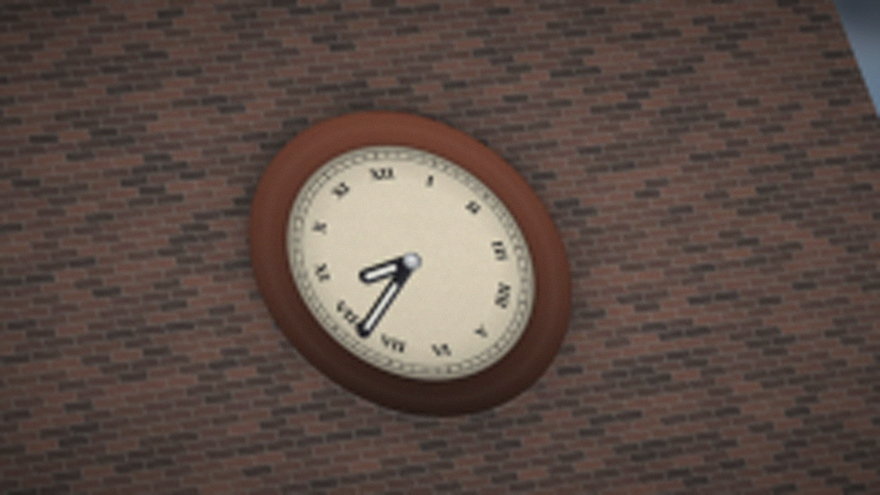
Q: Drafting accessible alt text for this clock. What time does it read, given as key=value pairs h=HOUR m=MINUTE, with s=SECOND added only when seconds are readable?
h=8 m=38
